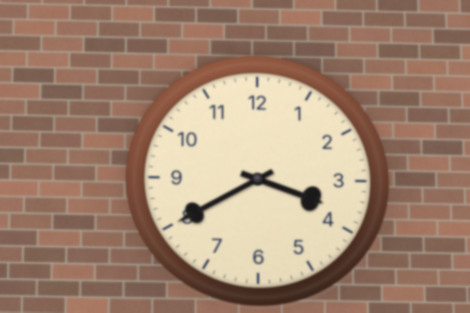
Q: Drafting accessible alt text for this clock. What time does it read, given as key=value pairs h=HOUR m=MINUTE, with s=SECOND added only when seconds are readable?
h=3 m=40
